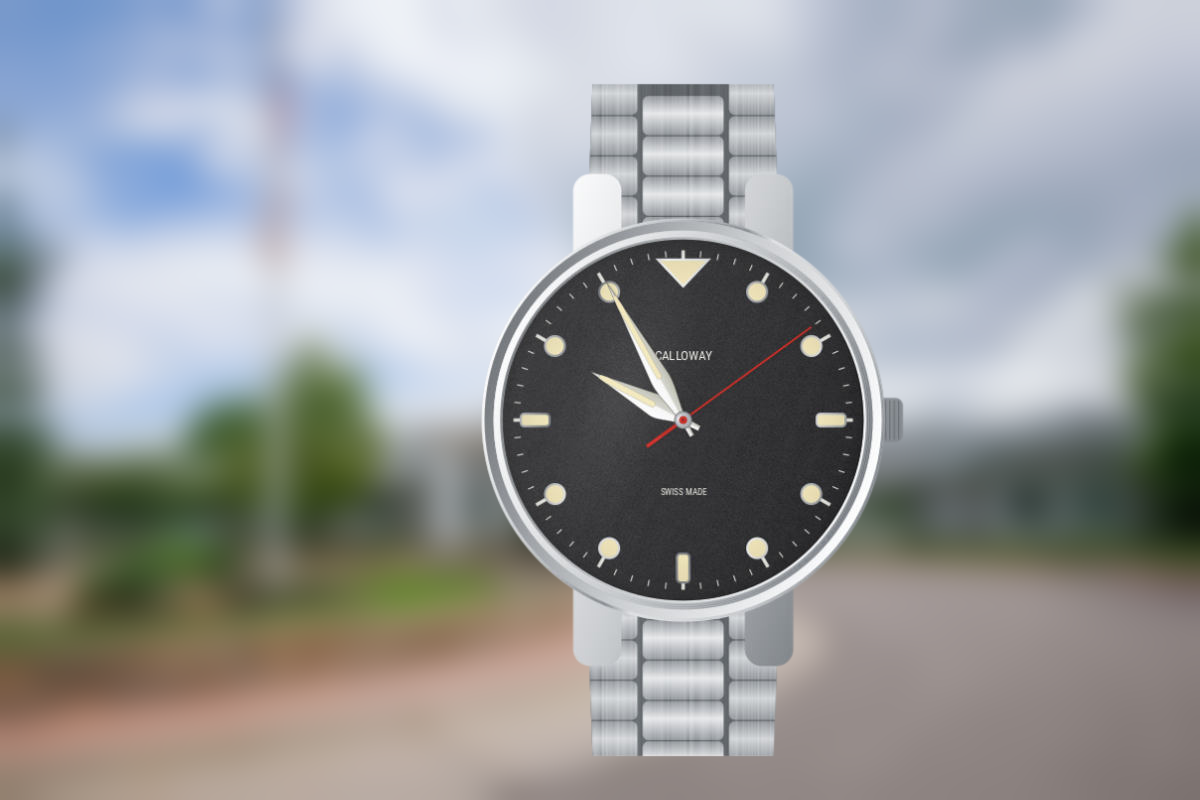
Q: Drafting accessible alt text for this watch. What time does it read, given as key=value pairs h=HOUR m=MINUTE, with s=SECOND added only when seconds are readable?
h=9 m=55 s=9
